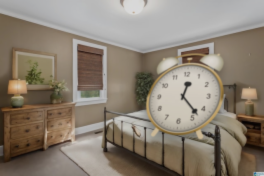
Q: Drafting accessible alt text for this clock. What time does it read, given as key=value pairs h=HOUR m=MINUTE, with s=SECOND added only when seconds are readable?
h=12 m=23
